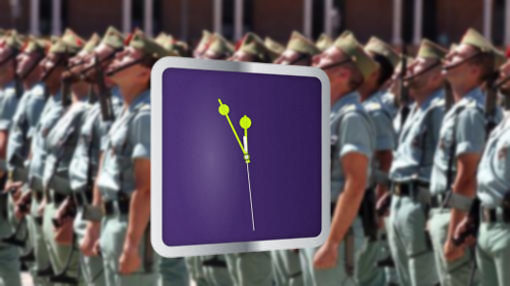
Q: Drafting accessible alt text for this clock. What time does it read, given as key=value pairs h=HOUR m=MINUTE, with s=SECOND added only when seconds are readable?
h=11 m=55 s=29
